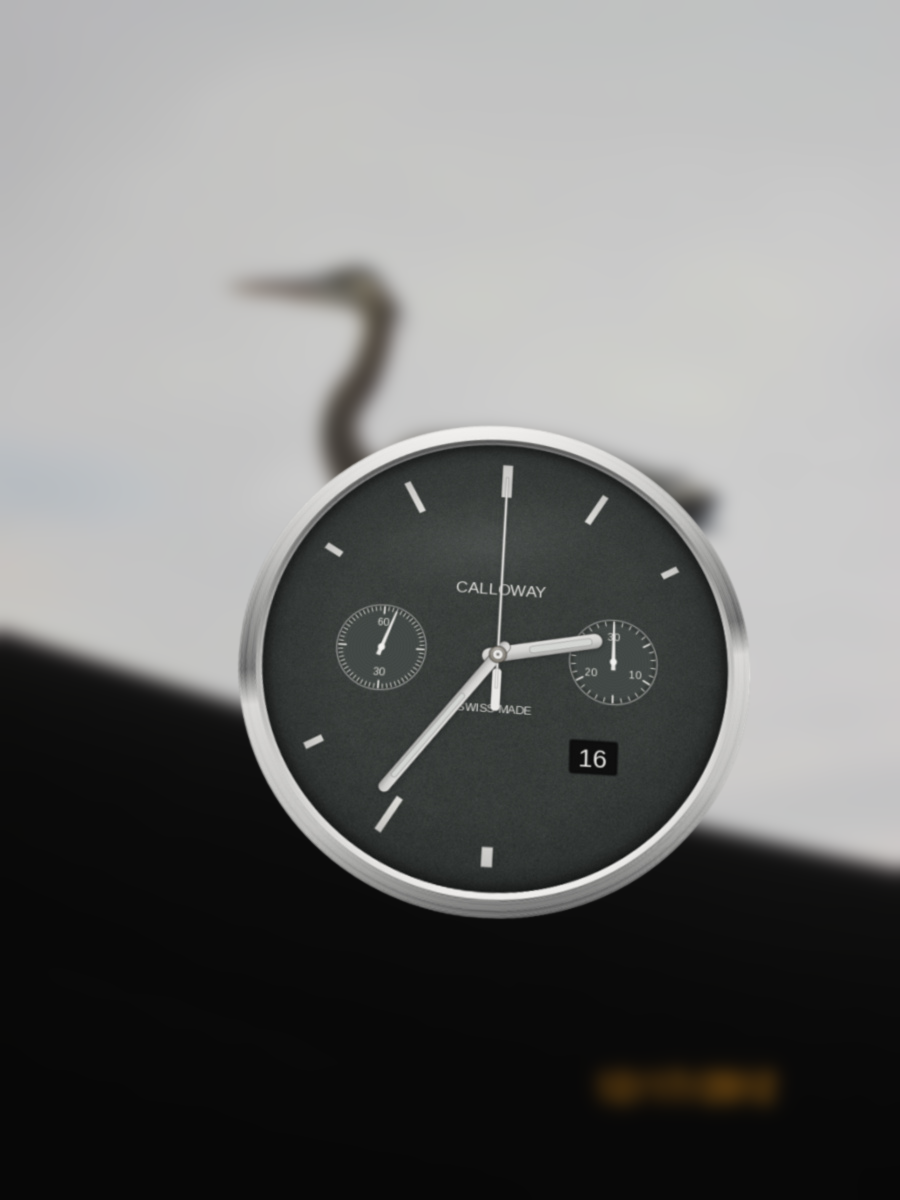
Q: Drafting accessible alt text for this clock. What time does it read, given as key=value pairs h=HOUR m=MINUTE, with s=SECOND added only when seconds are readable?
h=2 m=36 s=3
